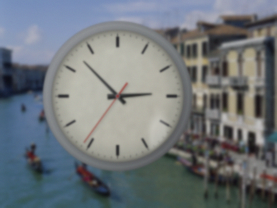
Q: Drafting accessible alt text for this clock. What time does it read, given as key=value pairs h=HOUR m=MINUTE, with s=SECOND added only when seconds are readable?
h=2 m=52 s=36
